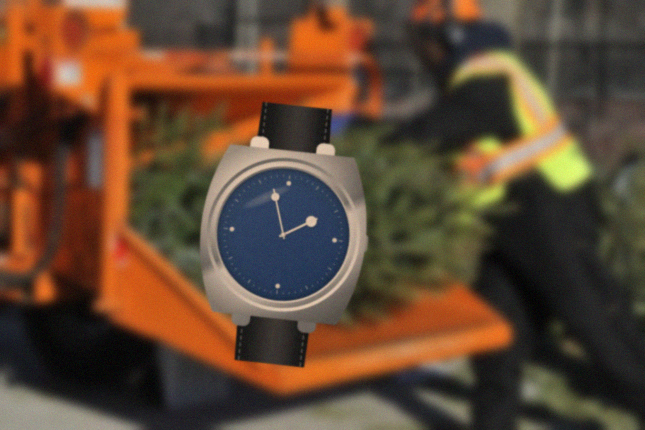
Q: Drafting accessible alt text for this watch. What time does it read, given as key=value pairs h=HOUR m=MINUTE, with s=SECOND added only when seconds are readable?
h=1 m=57
